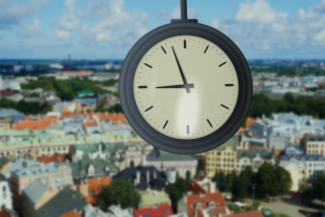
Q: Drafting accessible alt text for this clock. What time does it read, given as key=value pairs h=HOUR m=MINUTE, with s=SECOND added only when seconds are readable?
h=8 m=57
